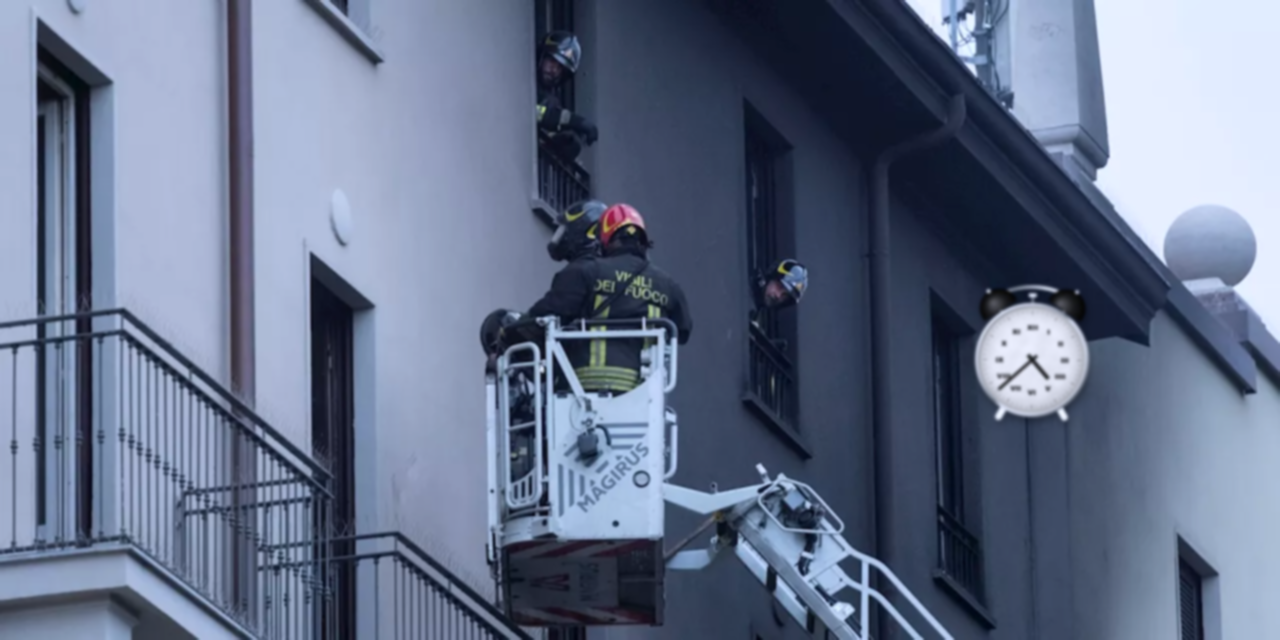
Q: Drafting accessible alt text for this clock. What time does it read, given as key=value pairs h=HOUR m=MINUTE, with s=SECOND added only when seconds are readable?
h=4 m=38
